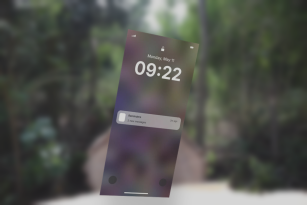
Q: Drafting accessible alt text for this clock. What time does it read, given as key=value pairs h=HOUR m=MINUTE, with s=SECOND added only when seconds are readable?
h=9 m=22
